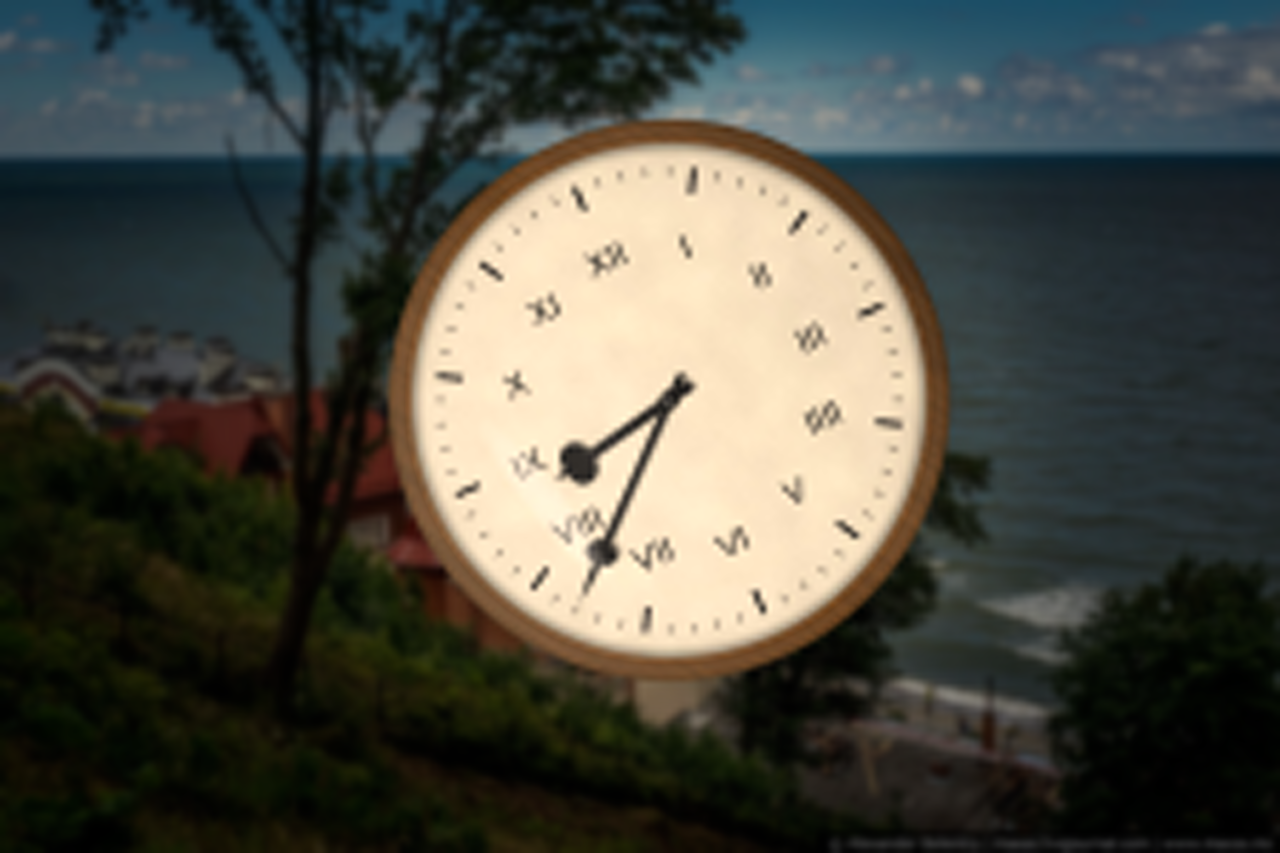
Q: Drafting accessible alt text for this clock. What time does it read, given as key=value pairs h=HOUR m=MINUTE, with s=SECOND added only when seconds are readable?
h=8 m=38
